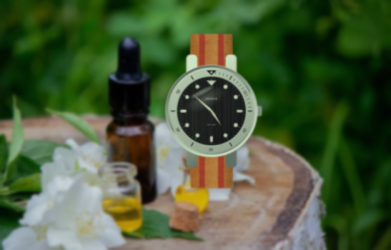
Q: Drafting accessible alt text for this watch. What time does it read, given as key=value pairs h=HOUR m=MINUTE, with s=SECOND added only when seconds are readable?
h=4 m=52
